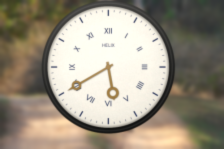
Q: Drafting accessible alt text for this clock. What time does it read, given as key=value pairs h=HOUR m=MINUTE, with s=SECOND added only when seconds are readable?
h=5 m=40
